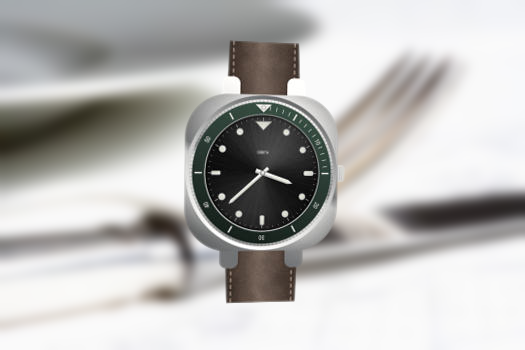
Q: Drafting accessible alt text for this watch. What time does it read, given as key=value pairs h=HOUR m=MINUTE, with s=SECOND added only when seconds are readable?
h=3 m=38
